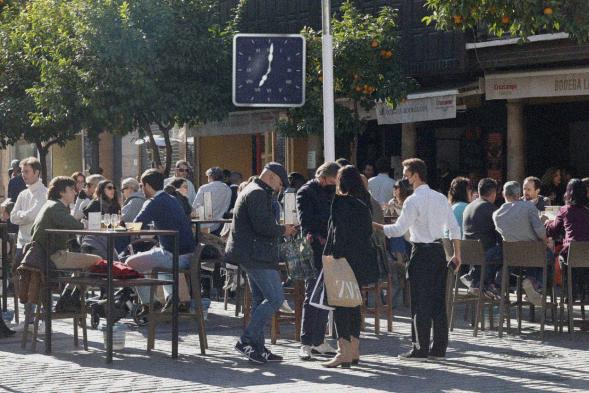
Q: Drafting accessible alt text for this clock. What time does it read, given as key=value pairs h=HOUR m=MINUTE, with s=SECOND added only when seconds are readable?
h=7 m=1
